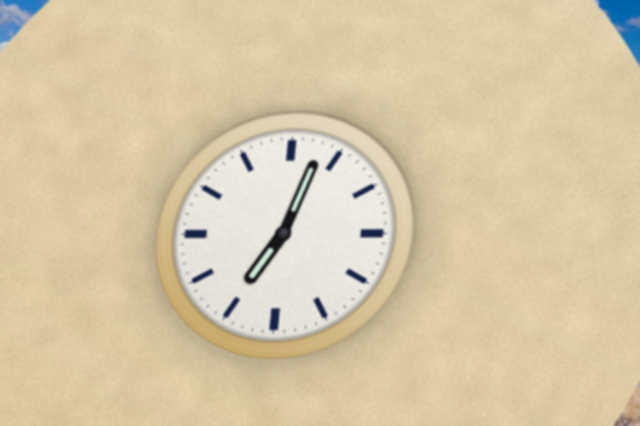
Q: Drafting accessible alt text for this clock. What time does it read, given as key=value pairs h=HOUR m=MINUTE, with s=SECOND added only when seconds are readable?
h=7 m=3
